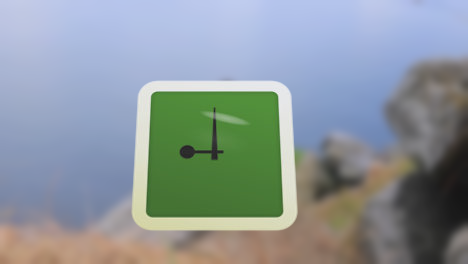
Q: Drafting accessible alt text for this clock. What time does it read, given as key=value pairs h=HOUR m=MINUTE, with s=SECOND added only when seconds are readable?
h=9 m=0
